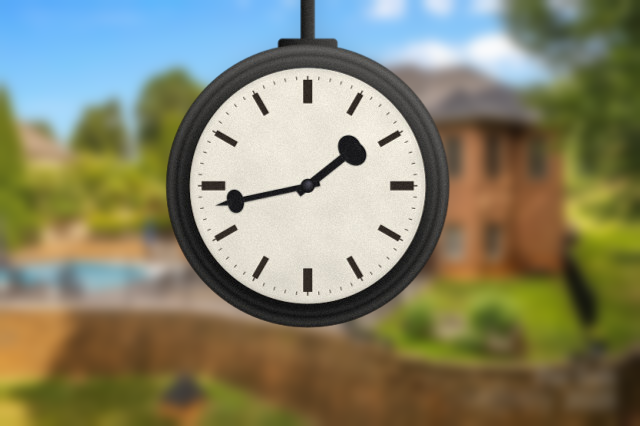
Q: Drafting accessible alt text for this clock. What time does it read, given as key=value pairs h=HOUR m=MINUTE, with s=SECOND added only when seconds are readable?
h=1 m=43
